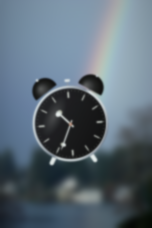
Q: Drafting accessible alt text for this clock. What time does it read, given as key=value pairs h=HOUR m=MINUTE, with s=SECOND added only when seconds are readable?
h=10 m=34
